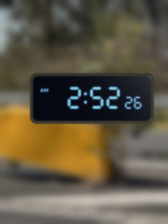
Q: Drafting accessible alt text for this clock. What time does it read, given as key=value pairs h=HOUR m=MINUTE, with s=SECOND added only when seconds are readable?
h=2 m=52 s=26
